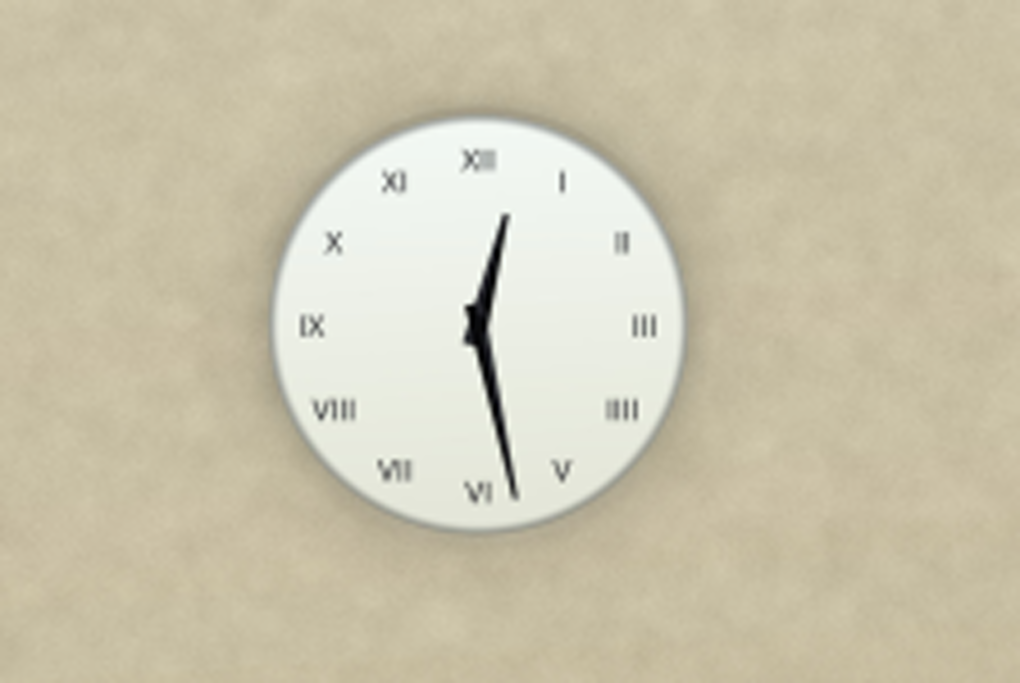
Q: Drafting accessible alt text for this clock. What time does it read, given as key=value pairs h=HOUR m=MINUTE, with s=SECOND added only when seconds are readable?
h=12 m=28
